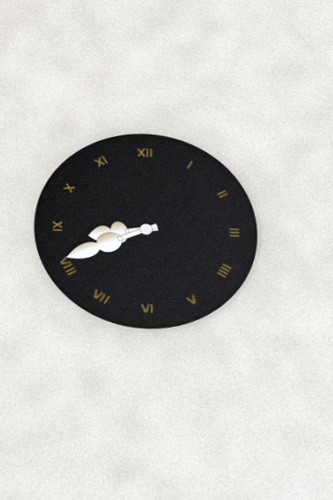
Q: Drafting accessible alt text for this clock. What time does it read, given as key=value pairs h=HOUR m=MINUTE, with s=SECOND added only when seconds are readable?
h=8 m=41
